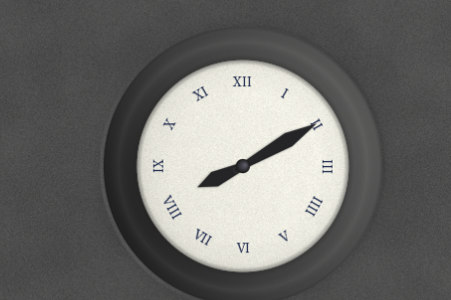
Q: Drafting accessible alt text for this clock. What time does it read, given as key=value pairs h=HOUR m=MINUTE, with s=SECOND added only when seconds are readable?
h=8 m=10
